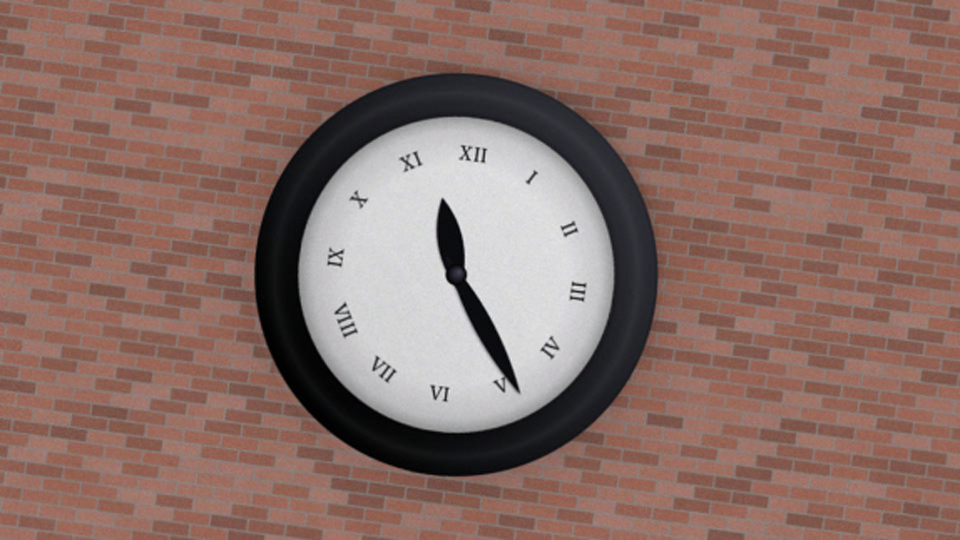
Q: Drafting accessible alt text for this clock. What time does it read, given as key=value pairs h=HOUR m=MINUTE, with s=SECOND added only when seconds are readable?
h=11 m=24
